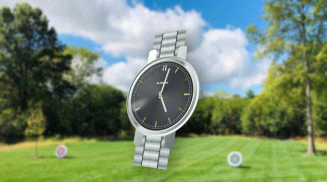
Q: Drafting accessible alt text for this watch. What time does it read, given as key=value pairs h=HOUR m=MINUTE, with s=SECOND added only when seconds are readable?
h=5 m=2
